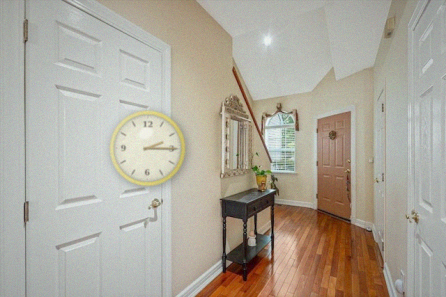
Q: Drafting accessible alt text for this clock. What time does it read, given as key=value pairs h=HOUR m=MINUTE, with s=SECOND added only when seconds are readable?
h=2 m=15
